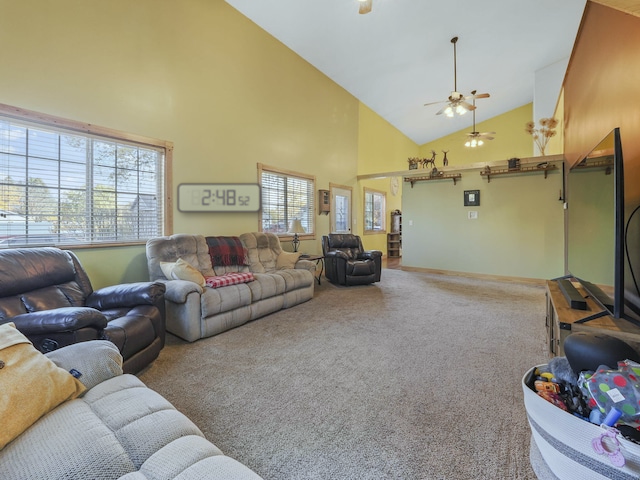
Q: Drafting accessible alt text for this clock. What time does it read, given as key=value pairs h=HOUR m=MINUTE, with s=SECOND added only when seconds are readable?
h=2 m=48
